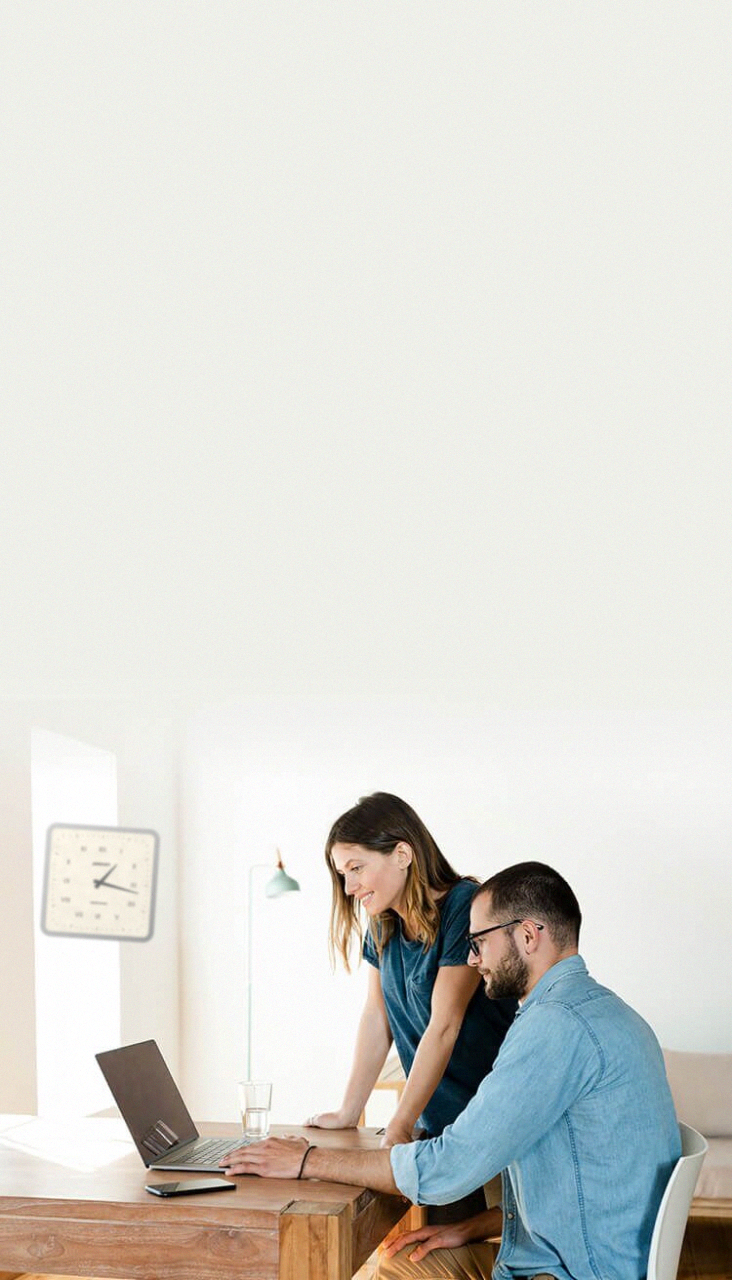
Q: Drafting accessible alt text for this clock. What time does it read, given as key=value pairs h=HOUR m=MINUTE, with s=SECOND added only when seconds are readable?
h=1 m=17
